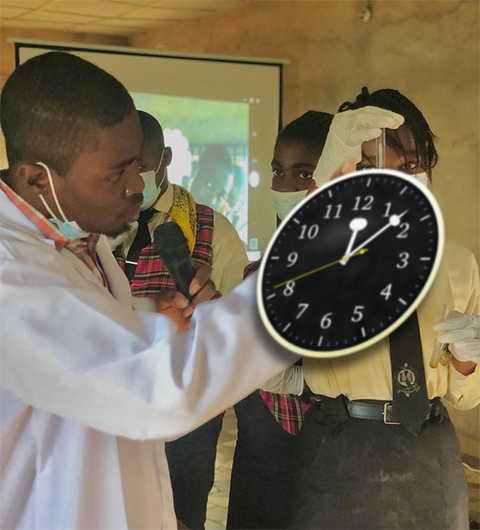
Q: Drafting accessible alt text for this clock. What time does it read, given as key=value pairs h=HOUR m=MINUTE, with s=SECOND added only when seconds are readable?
h=12 m=7 s=41
